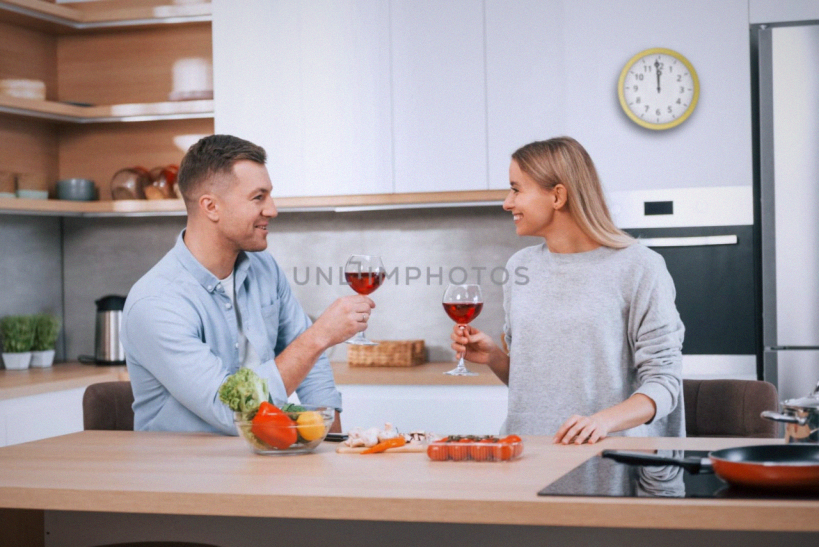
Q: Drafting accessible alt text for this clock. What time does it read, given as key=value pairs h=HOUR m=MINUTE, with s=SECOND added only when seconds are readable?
h=11 m=59
